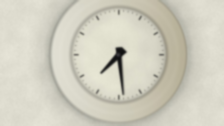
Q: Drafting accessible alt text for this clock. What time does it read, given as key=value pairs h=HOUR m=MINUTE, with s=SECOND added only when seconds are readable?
h=7 m=29
